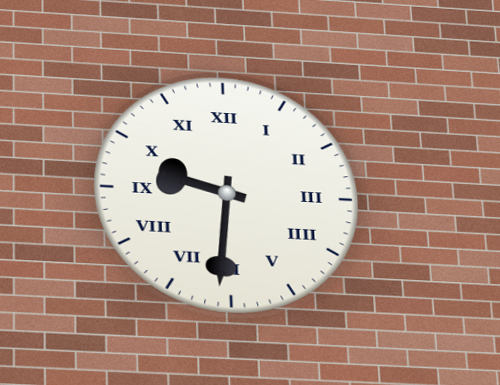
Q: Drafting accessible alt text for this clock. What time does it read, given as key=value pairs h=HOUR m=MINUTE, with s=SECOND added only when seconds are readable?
h=9 m=31
